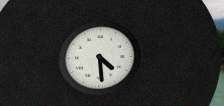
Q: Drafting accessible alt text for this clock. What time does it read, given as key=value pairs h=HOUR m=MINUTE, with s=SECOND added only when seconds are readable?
h=4 m=29
